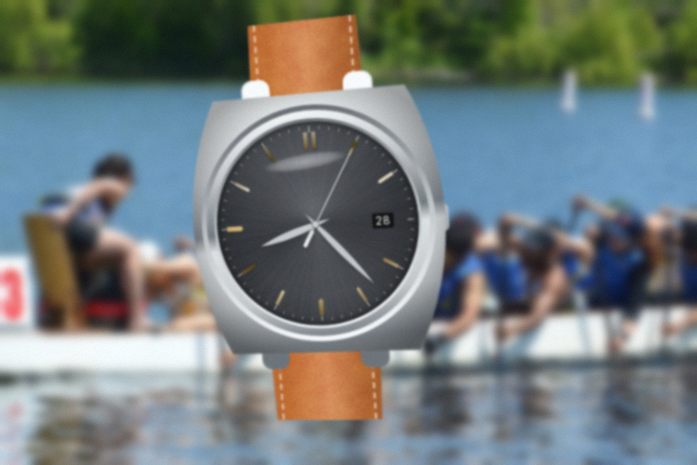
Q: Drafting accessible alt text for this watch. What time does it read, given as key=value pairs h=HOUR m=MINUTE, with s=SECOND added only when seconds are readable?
h=8 m=23 s=5
